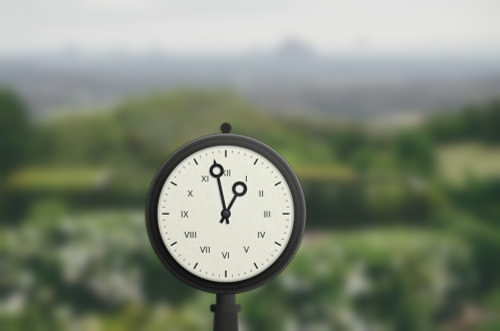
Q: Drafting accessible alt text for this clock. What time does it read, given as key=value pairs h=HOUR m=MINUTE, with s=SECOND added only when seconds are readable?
h=12 m=58
